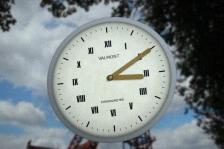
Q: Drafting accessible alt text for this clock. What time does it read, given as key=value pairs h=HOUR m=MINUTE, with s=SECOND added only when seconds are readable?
h=3 m=10
